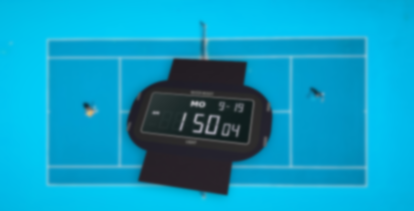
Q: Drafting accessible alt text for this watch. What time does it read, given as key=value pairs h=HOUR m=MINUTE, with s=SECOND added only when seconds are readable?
h=1 m=50 s=4
